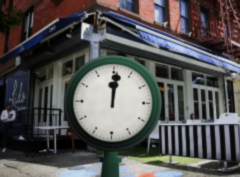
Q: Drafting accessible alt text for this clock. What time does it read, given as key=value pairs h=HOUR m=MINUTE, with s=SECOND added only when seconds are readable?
h=12 m=1
